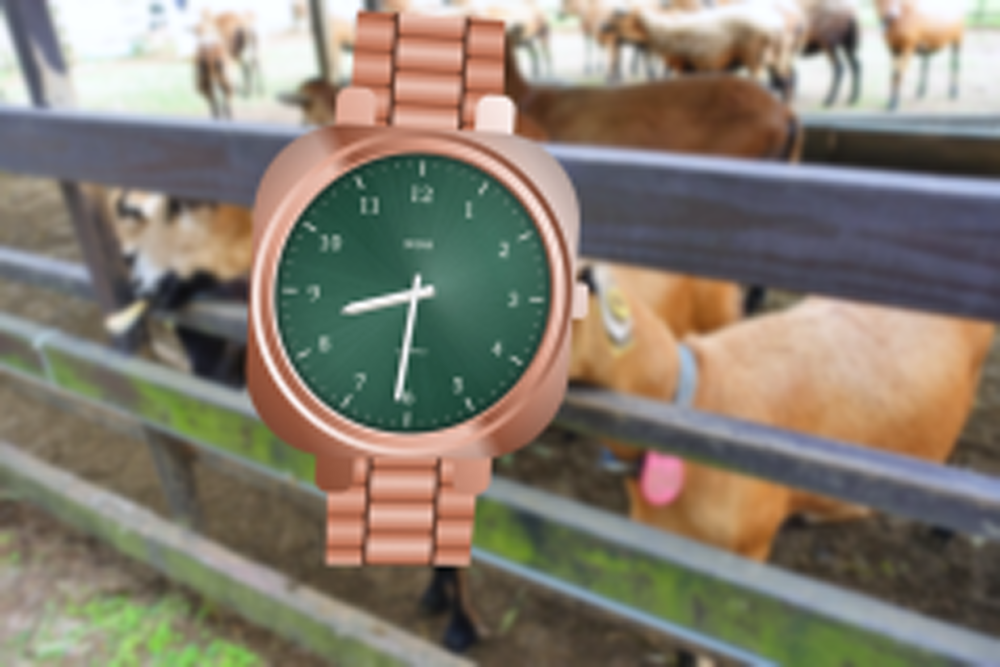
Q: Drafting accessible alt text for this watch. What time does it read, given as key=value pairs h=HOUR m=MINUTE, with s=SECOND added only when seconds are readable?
h=8 m=31
